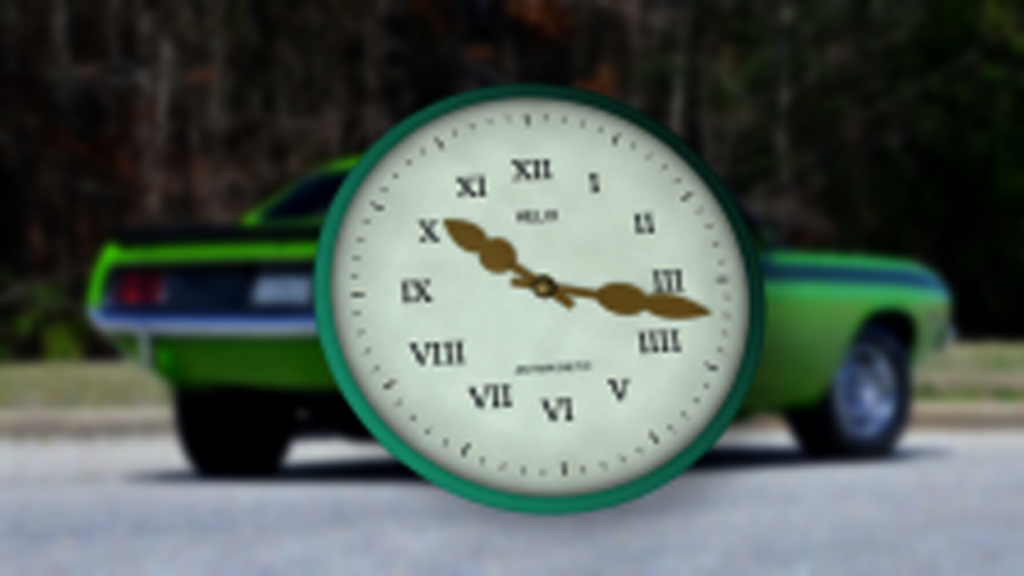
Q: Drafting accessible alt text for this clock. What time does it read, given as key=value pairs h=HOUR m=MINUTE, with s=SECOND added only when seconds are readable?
h=10 m=17
